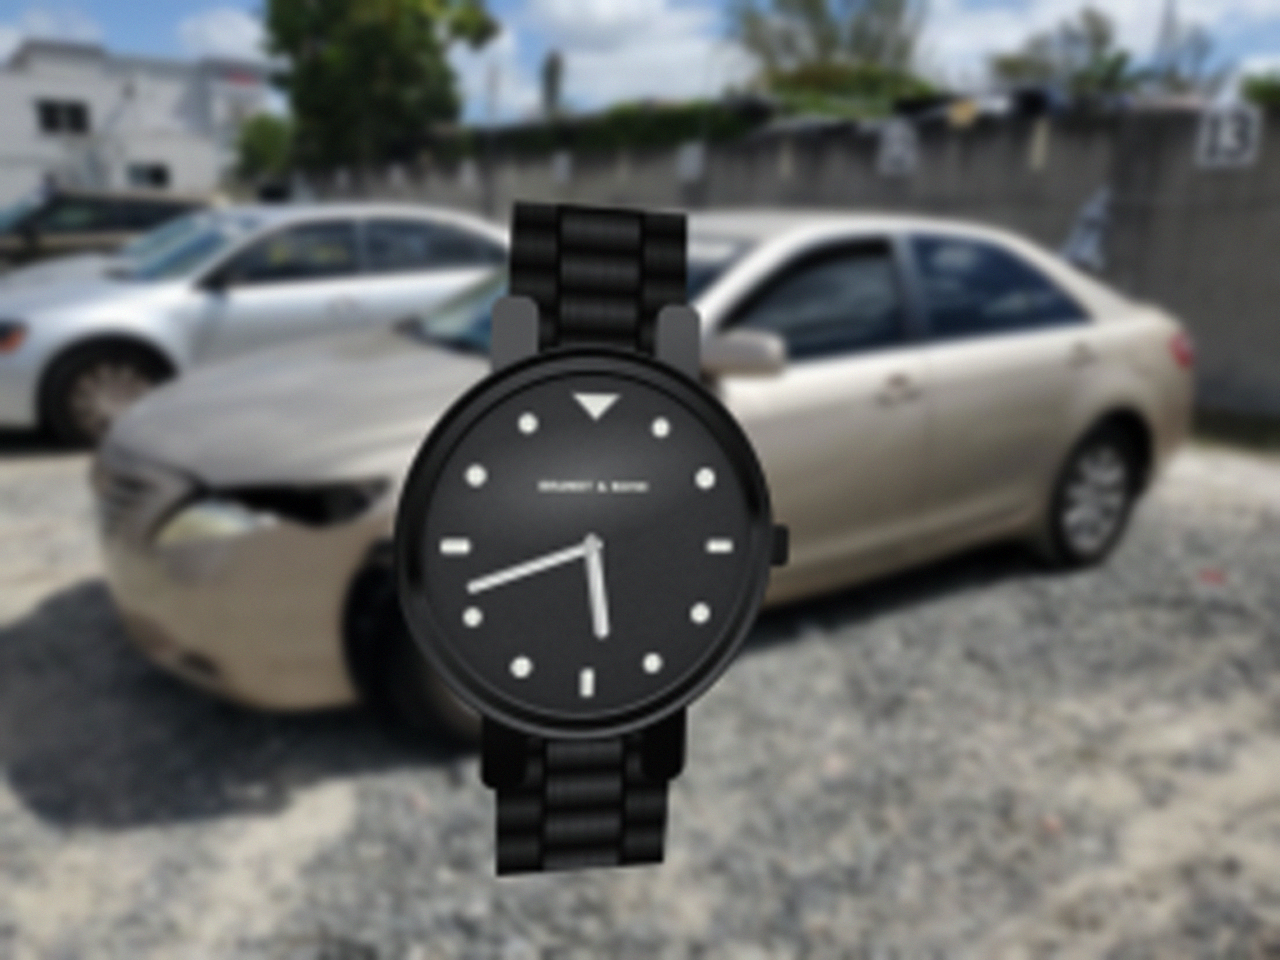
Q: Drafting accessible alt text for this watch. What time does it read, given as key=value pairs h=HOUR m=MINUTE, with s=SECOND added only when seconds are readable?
h=5 m=42
